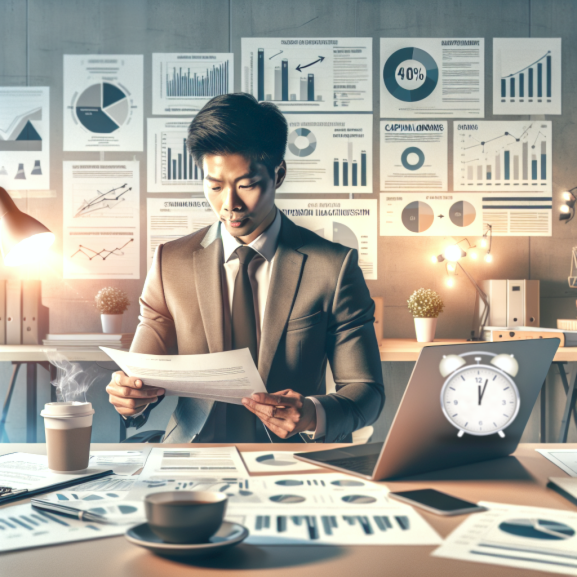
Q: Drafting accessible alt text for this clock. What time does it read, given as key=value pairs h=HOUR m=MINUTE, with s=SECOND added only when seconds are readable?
h=12 m=3
